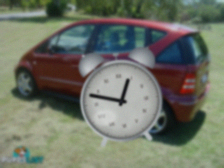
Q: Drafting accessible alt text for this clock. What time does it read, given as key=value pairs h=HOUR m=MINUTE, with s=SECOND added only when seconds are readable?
h=12 m=48
